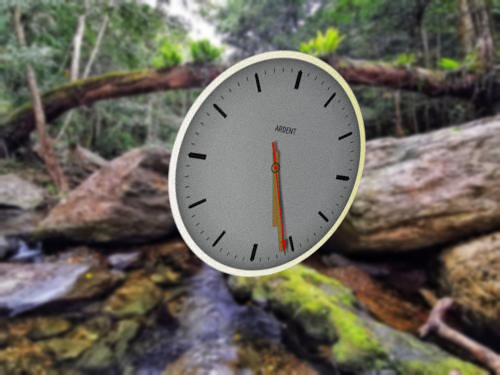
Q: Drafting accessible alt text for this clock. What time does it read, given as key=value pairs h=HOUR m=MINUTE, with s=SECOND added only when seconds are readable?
h=5 m=26 s=26
